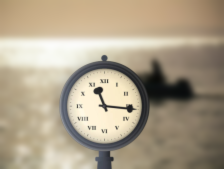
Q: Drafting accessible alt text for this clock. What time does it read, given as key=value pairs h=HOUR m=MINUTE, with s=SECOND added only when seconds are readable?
h=11 m=16
